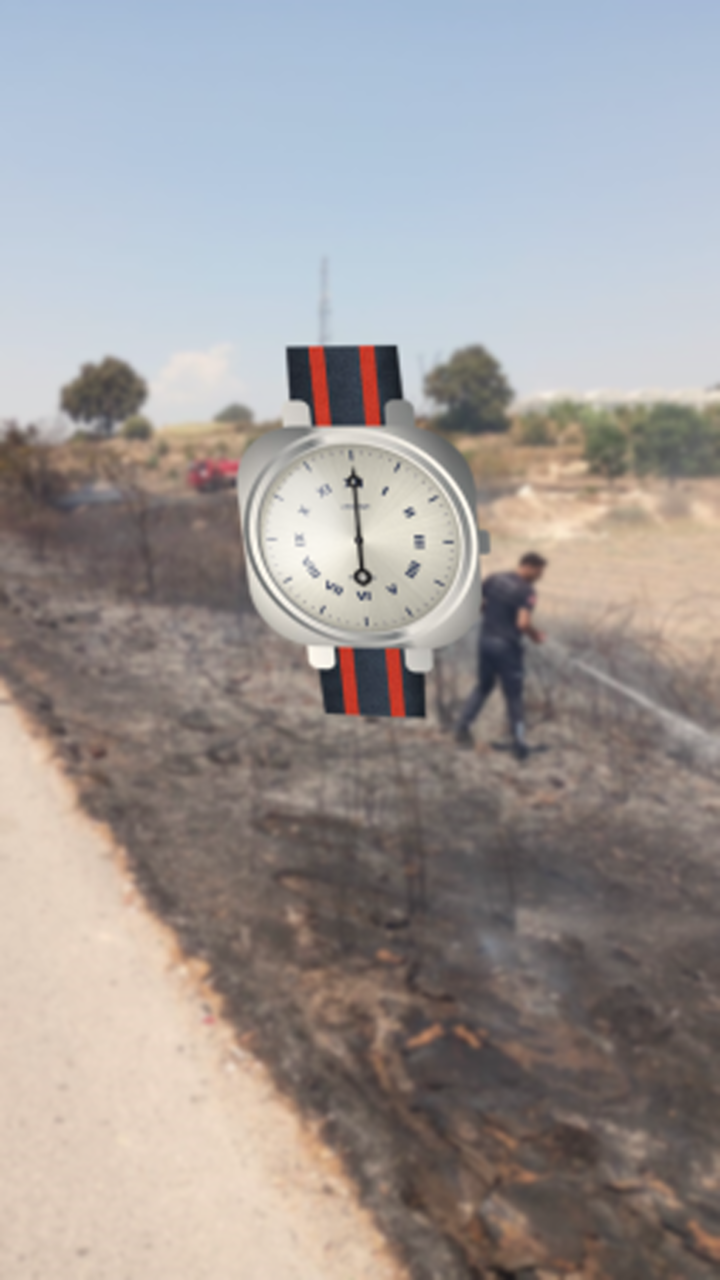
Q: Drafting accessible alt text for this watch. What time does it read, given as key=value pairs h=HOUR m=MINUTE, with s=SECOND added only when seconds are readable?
h=6 m=0
